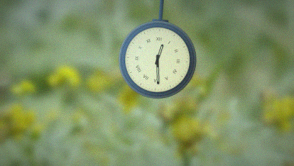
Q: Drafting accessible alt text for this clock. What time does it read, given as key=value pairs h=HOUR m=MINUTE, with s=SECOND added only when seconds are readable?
h=12 m=29
